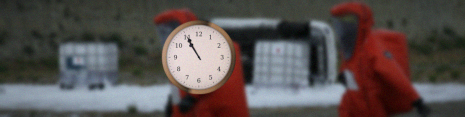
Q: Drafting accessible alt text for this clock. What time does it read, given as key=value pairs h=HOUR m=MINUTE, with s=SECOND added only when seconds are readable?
h=10 m=55
